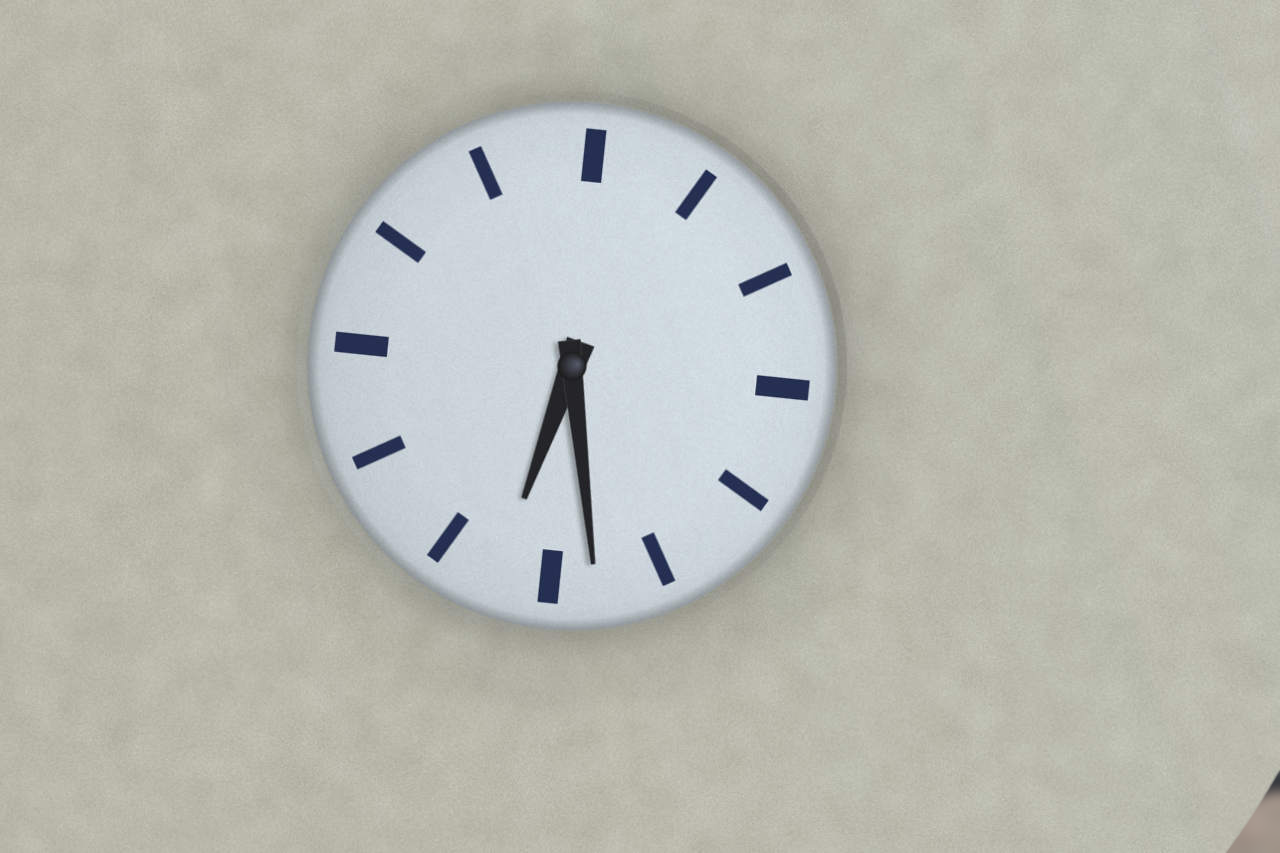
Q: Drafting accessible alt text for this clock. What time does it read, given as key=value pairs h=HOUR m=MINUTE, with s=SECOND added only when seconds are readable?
h=6 m=28
